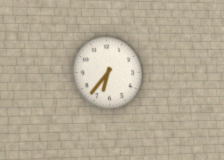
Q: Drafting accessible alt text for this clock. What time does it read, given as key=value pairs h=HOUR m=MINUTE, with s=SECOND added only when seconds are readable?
h=6 m=37
